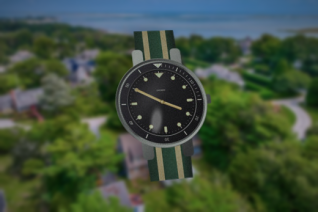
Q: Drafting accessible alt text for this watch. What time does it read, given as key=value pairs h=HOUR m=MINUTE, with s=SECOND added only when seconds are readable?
h=3 m=50
